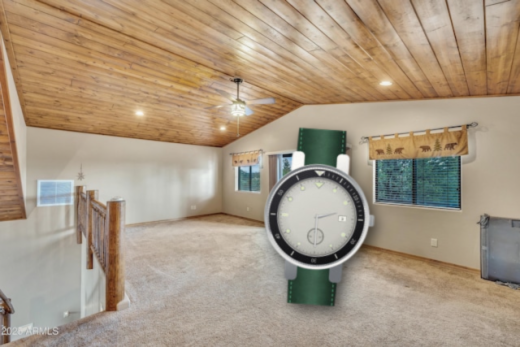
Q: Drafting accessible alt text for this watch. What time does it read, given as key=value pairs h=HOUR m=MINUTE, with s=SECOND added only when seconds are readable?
h=2 m=30
